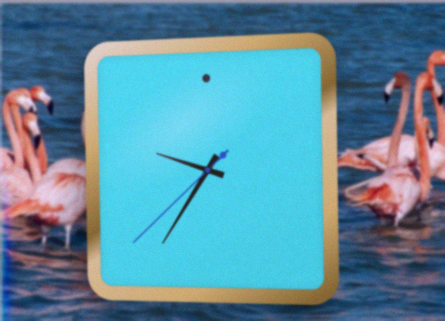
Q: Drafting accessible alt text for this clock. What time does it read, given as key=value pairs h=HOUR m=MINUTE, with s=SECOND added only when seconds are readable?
h=9 m=35 s=38
